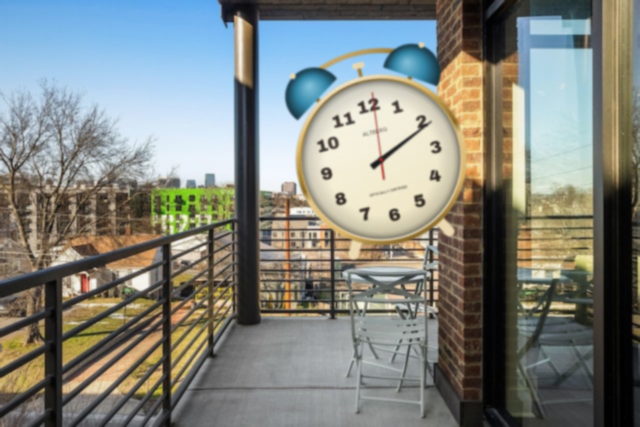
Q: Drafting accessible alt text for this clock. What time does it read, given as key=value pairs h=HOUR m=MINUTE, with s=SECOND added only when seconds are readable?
h=2 m=11 s=1
